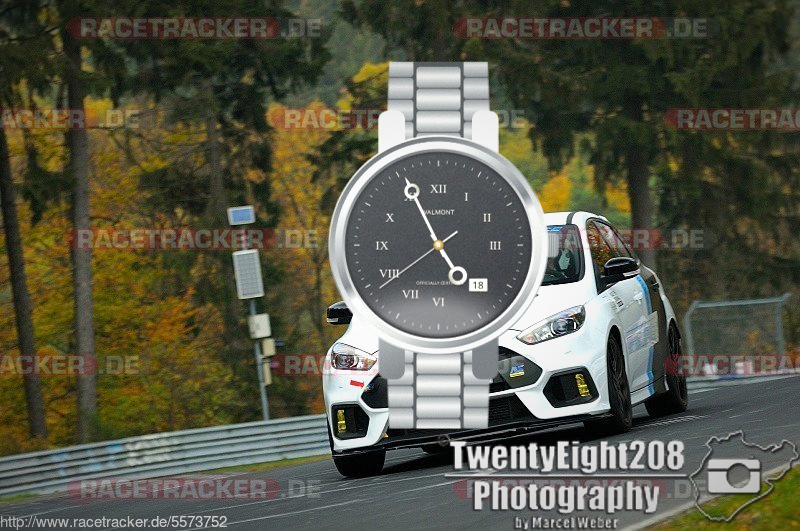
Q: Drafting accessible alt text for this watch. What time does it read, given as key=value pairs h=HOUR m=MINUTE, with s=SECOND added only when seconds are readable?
h=4 m=55 s=39
